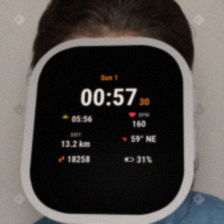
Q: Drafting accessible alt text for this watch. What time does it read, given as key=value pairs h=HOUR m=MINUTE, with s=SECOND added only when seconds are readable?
h=0 m=57 s=30
